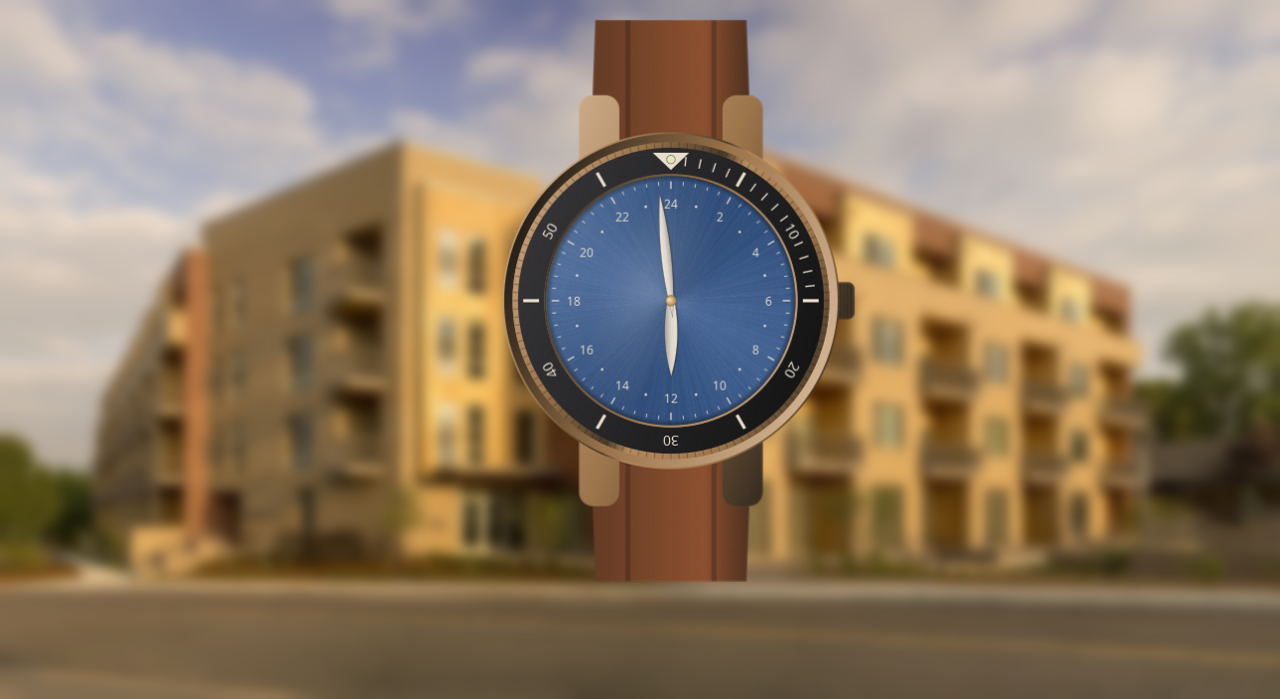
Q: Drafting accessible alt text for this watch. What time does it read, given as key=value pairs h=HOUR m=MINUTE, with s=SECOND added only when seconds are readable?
h=11 m=59
